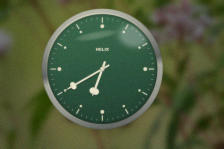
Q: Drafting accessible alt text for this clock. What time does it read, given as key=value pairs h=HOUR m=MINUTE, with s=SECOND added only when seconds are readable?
h=6 m=40
